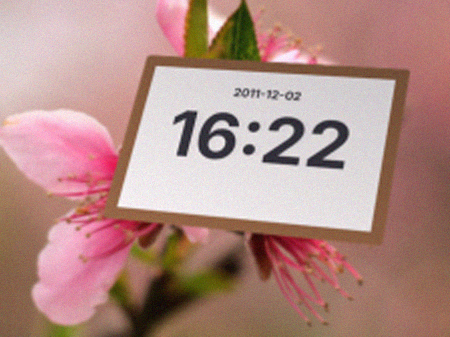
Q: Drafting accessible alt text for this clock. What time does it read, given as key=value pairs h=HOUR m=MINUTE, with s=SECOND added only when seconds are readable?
h=16 m=22
